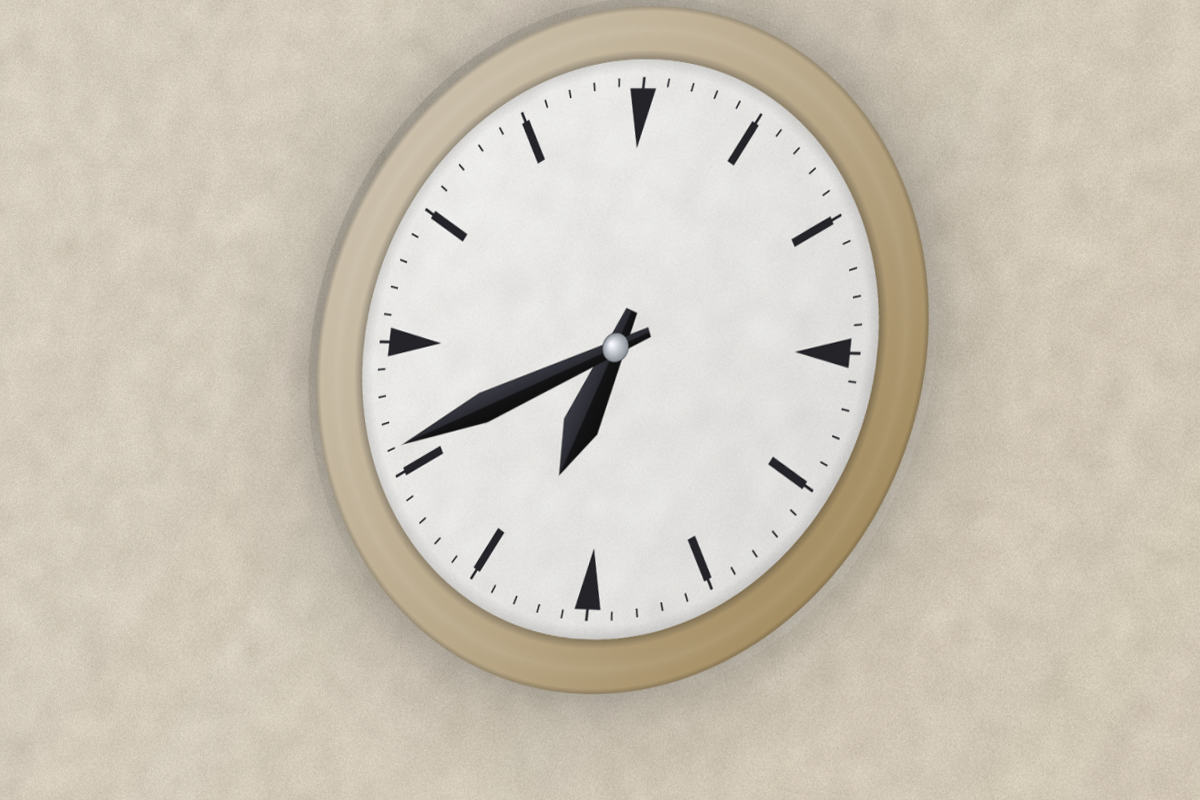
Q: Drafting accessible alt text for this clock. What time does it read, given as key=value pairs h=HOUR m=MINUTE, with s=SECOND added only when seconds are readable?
h=6 m=41
